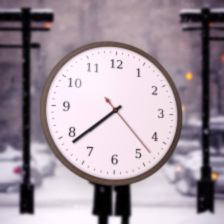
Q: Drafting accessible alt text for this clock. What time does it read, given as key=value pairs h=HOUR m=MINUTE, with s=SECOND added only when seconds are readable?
h=7 m=38 s=23
